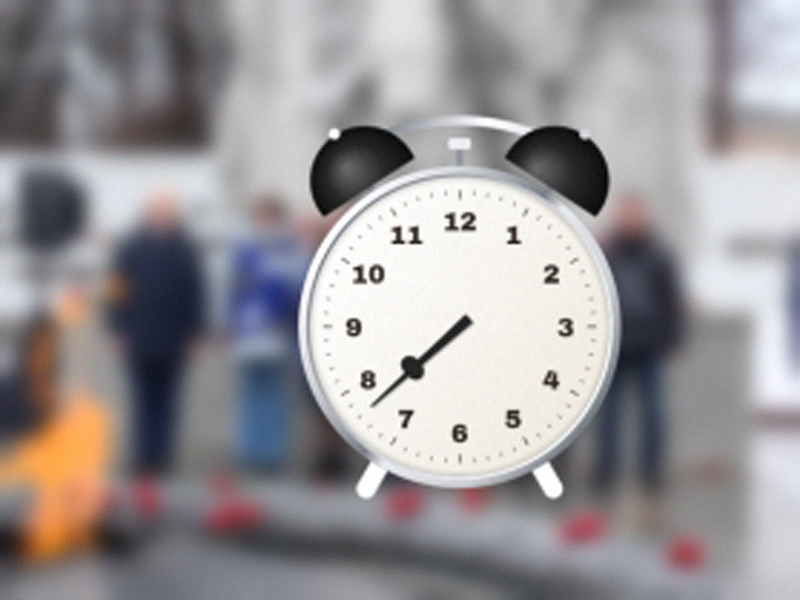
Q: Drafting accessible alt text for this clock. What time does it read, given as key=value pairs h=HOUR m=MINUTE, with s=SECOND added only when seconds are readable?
h=7 m=38
